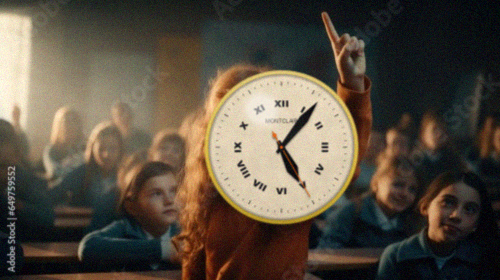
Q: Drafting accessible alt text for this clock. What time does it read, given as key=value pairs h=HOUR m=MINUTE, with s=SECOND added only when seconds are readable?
h=5 m=6 s=25
